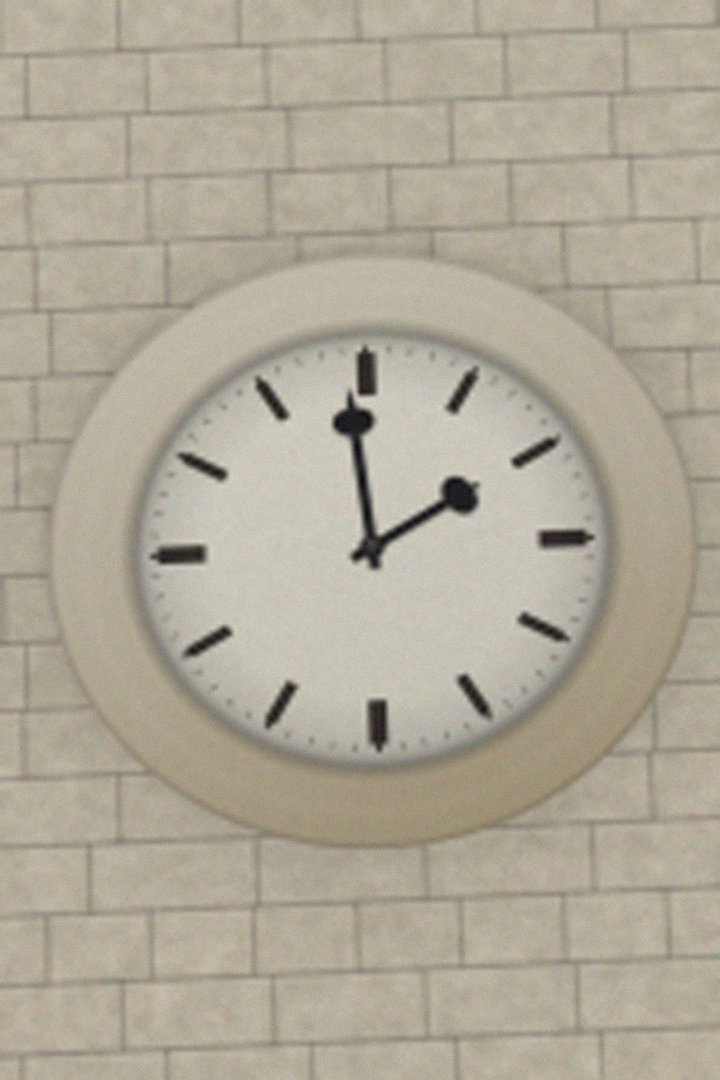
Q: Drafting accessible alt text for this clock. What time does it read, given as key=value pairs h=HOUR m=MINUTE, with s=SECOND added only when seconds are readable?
h=1 m=59
